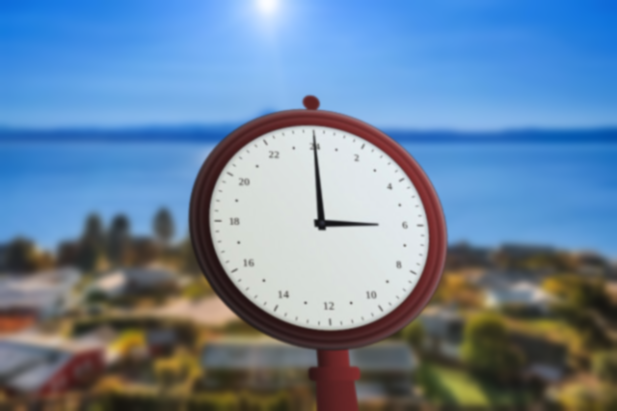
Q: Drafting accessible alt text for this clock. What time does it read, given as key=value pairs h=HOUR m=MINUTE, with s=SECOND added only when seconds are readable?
h=6 m=0
